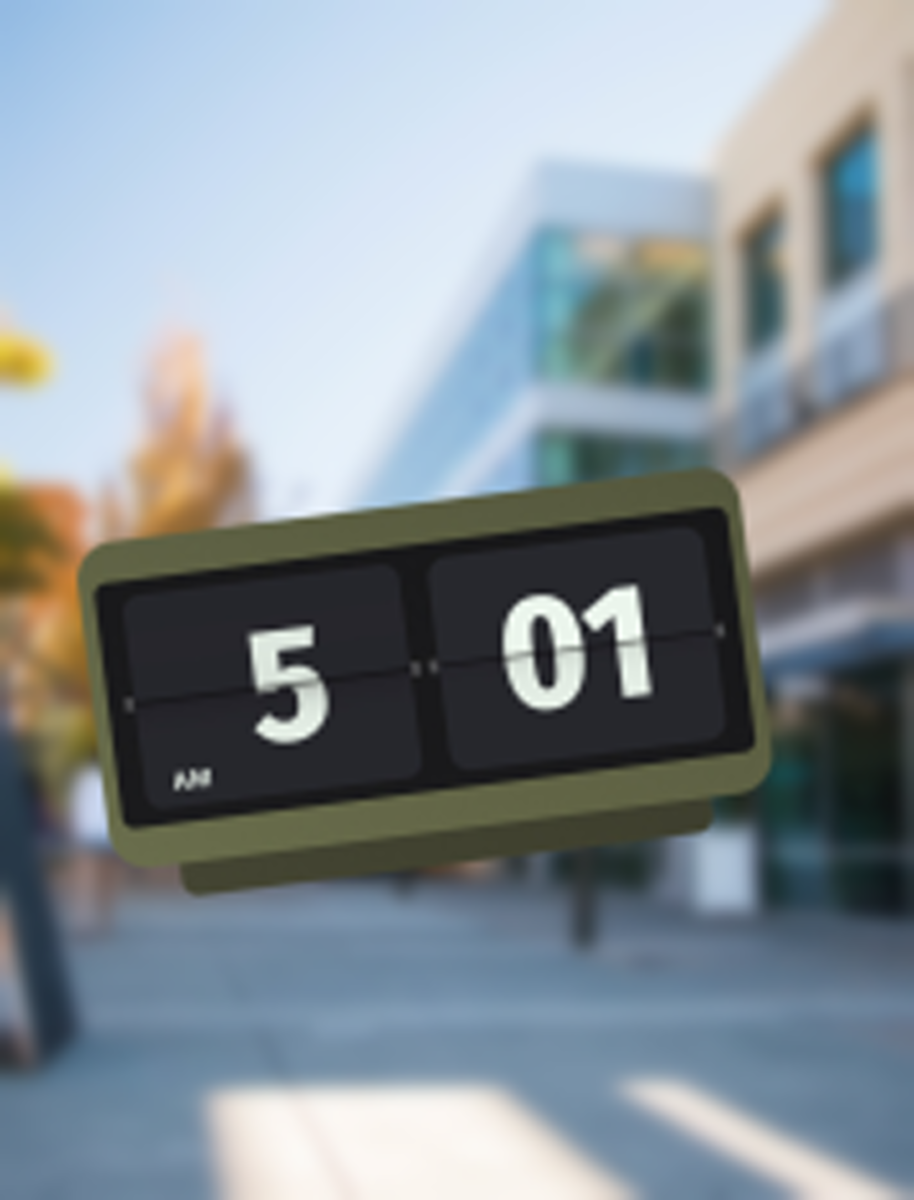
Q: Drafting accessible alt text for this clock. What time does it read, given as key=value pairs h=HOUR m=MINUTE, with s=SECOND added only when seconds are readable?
h=5 m=1
